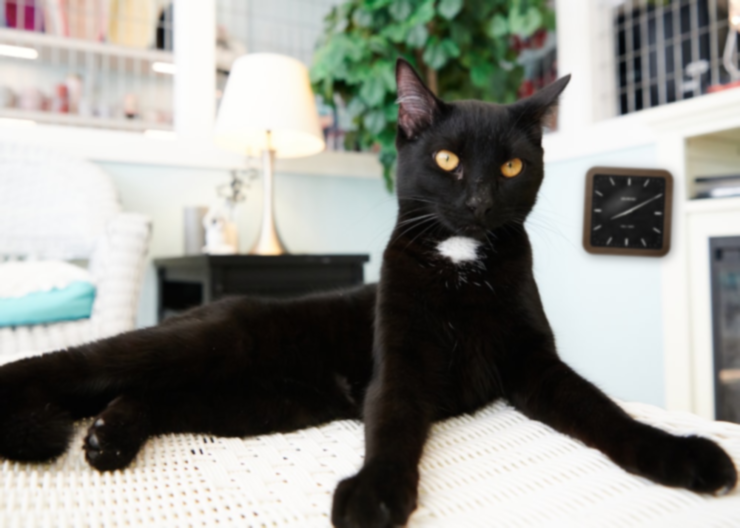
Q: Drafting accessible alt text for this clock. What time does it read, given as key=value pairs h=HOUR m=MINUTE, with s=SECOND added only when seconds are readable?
h=8 m=10
